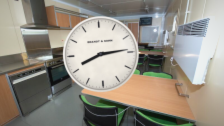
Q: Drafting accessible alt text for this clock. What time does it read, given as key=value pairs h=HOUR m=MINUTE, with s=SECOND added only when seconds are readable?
h=8 m=14
